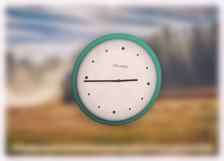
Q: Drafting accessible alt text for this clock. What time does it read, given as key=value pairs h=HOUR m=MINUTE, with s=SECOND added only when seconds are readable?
h=2 m=44
